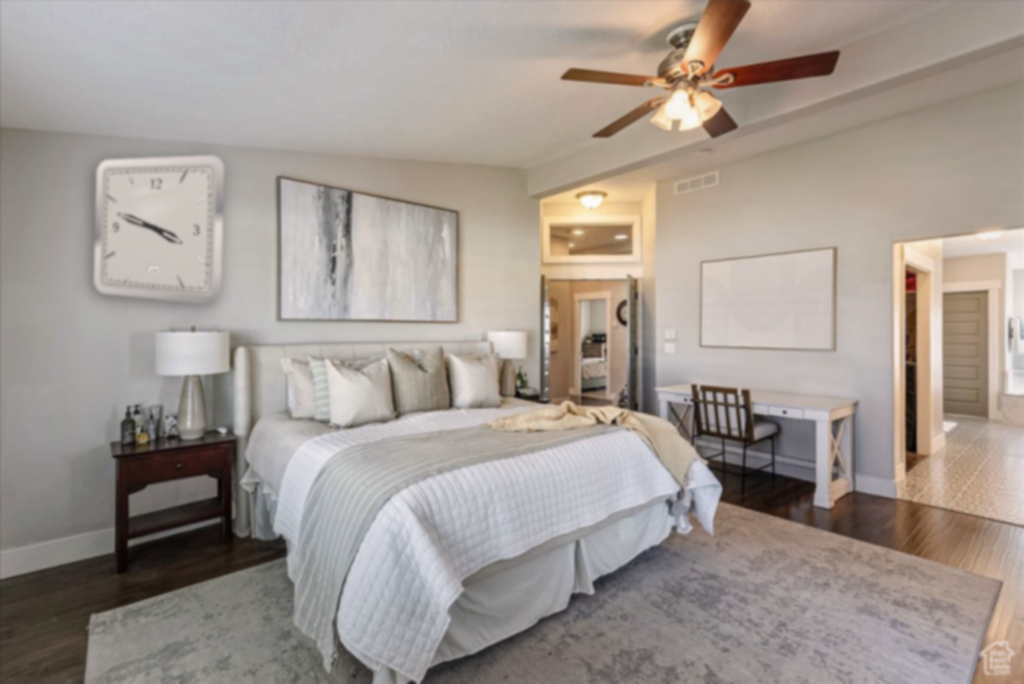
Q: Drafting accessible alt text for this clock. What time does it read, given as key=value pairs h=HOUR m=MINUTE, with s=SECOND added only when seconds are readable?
h=3 m=48
